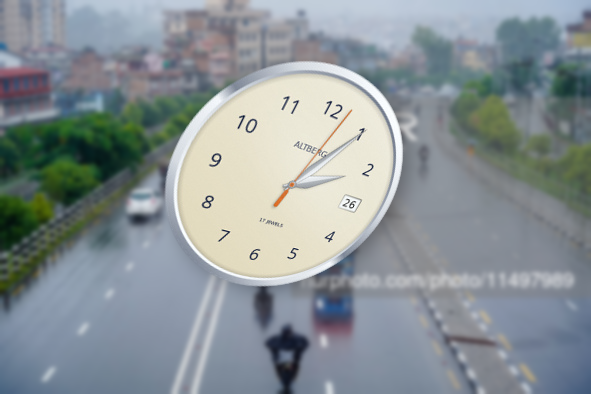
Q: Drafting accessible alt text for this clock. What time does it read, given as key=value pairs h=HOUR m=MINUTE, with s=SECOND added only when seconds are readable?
h=2 m=5 s=2
